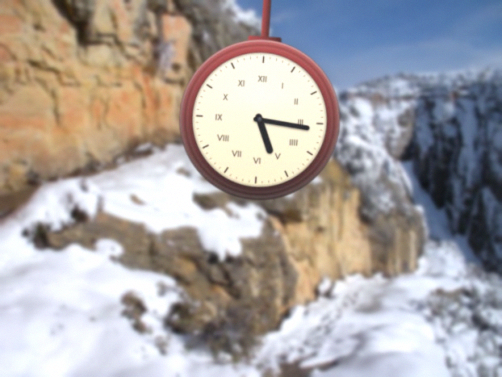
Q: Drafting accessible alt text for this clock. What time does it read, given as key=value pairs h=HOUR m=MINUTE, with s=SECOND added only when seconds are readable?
h=5 m=16
